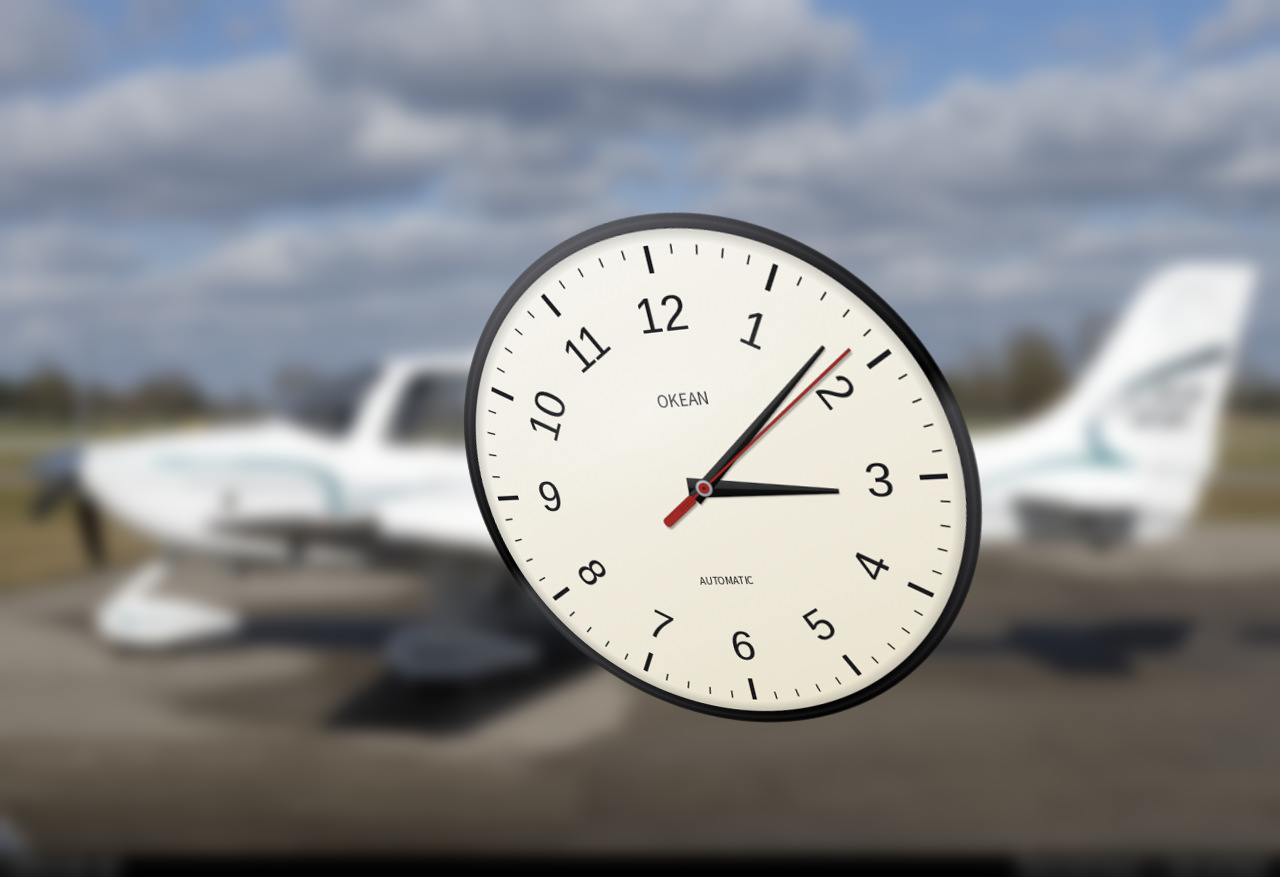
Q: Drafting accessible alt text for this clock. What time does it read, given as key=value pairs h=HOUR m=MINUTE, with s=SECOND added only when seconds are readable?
h=3 m=8 s=9
